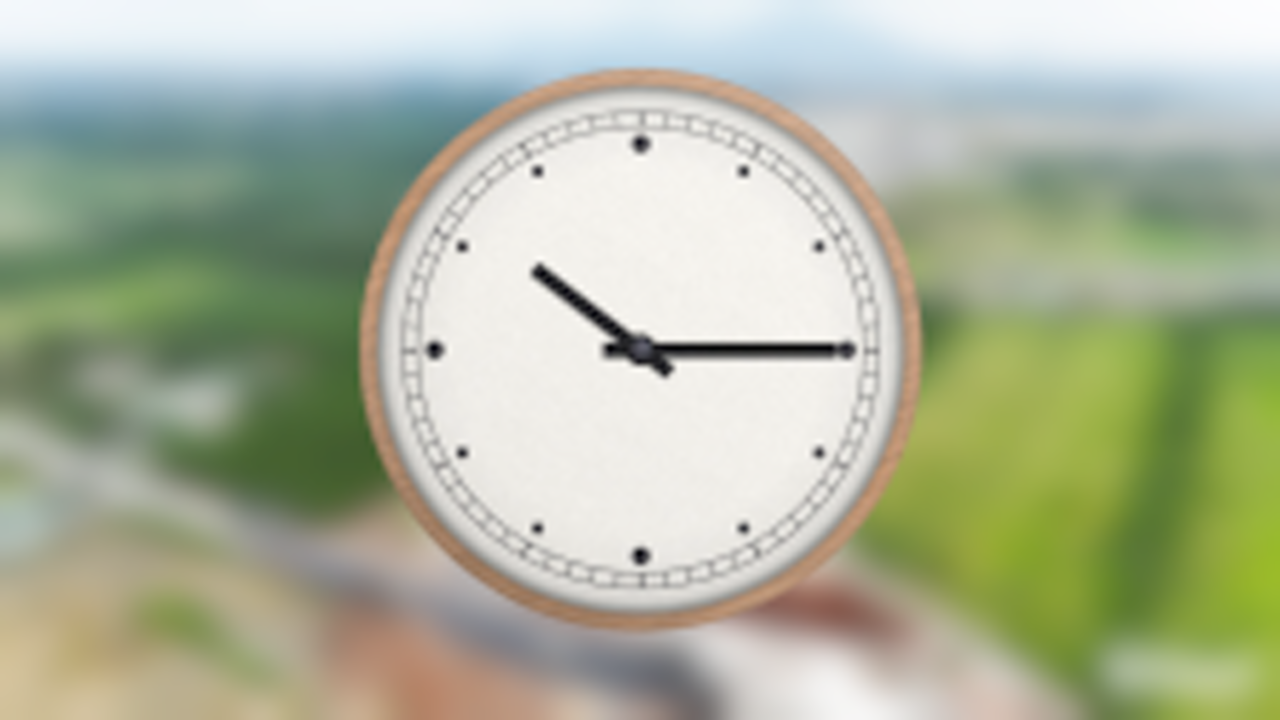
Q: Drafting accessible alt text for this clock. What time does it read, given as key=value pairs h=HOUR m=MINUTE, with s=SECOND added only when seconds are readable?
h=10 m=15
